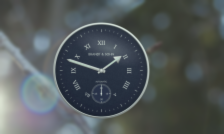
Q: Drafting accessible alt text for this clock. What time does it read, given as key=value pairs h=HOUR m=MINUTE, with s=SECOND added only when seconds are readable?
h=1 m=48
